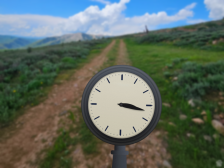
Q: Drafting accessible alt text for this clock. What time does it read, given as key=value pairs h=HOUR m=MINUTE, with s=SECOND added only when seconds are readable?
h=3 m=17
